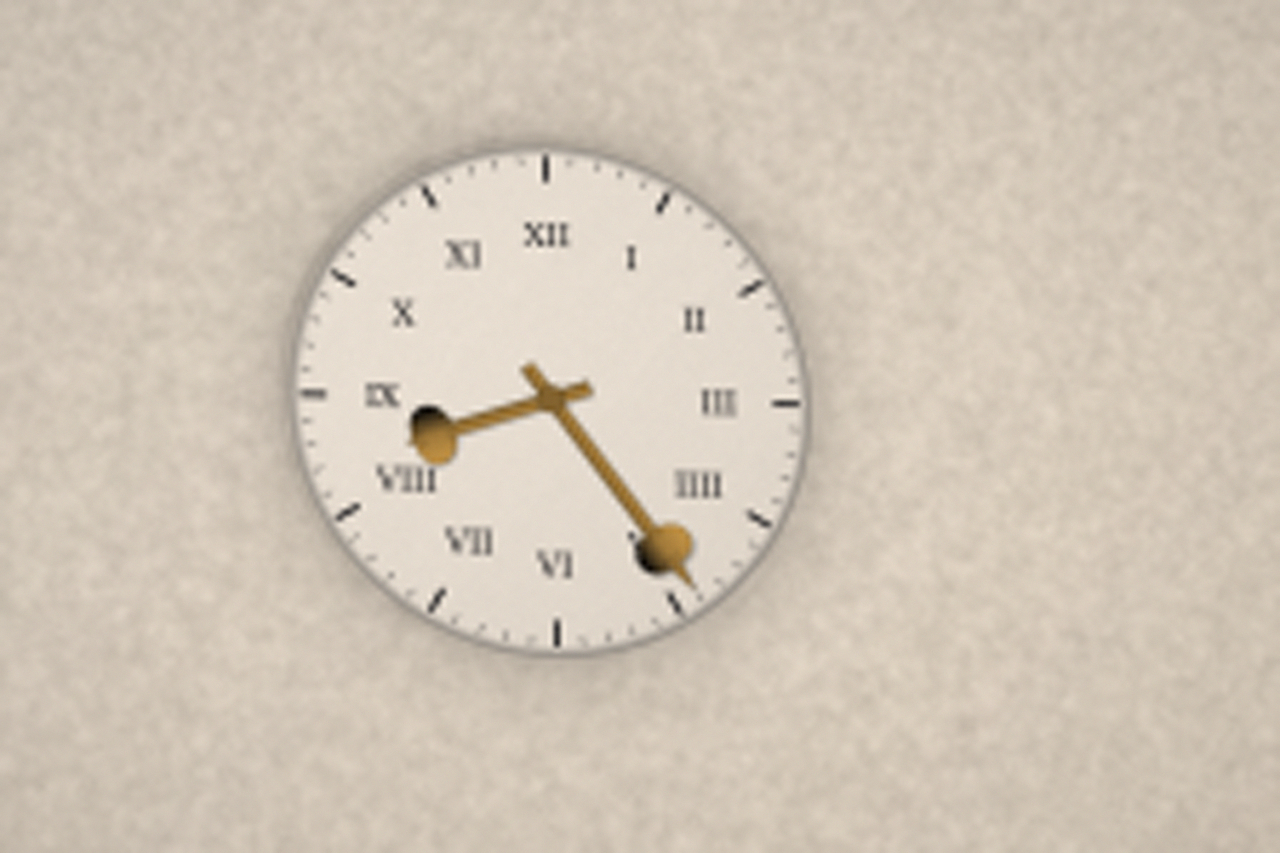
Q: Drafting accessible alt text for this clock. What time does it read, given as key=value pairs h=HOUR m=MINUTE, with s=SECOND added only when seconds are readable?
h=8 m=24
